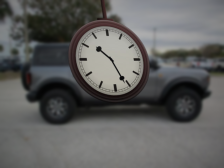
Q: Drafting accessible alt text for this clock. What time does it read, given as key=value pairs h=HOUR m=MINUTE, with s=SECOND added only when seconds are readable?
h=10 m=26
